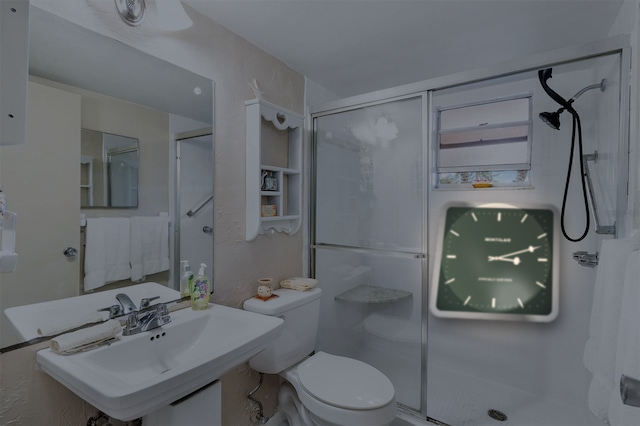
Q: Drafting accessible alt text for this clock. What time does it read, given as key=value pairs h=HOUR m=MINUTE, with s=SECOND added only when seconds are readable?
h=3 m=12
